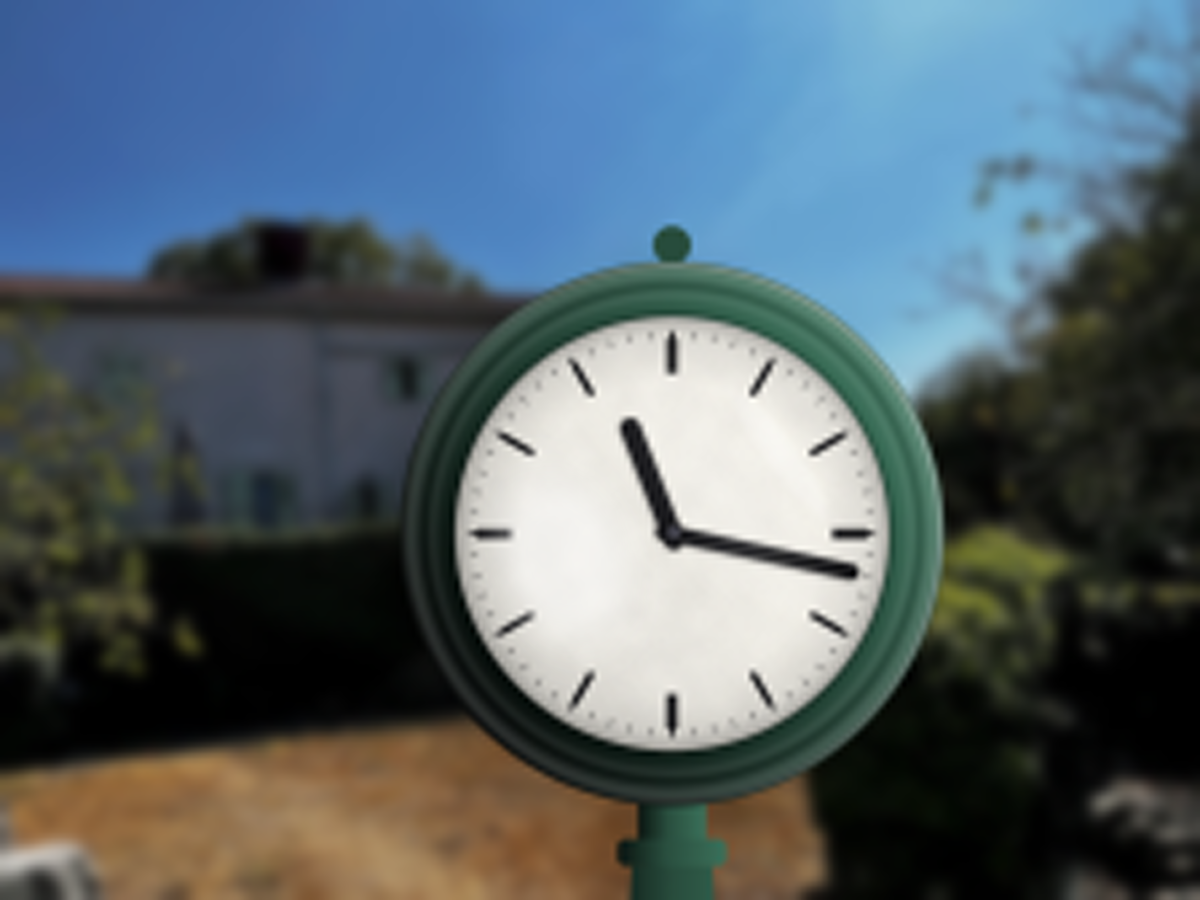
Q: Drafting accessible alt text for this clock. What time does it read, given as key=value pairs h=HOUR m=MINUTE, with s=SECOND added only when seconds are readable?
h=11 m=17
